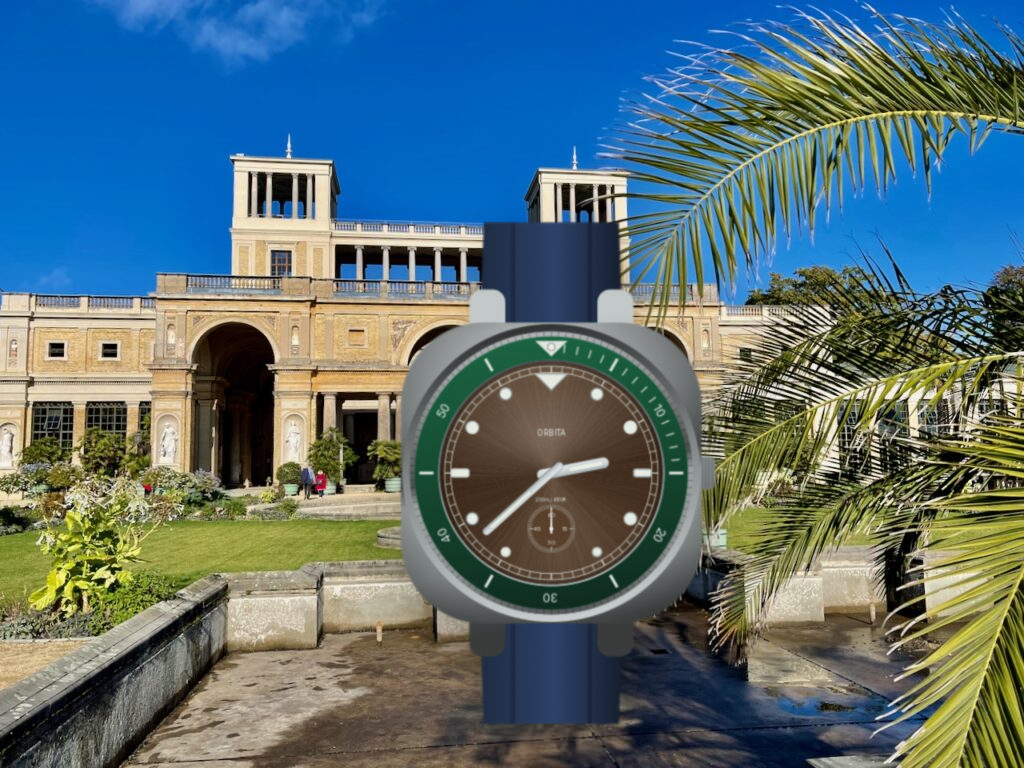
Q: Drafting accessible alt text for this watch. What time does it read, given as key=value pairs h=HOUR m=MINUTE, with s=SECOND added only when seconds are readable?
h=2 m=38
